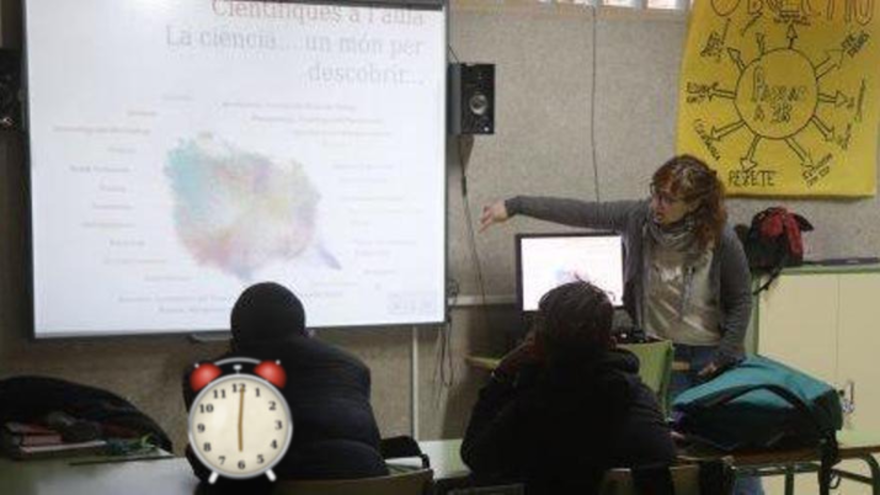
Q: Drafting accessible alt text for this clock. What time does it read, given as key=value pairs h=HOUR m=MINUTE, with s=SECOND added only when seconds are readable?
h=6 m=1
